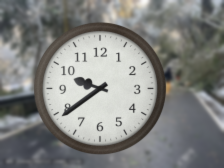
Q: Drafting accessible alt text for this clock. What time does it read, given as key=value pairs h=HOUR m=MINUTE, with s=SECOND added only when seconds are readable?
h=9 m=39
